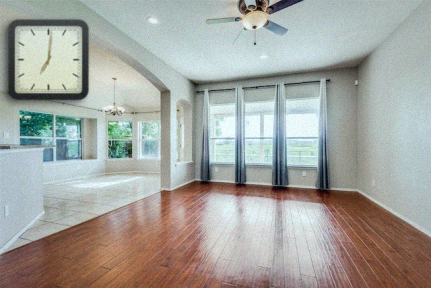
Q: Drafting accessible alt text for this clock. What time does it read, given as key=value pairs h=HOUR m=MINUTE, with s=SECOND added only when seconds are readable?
h=7 m=1
